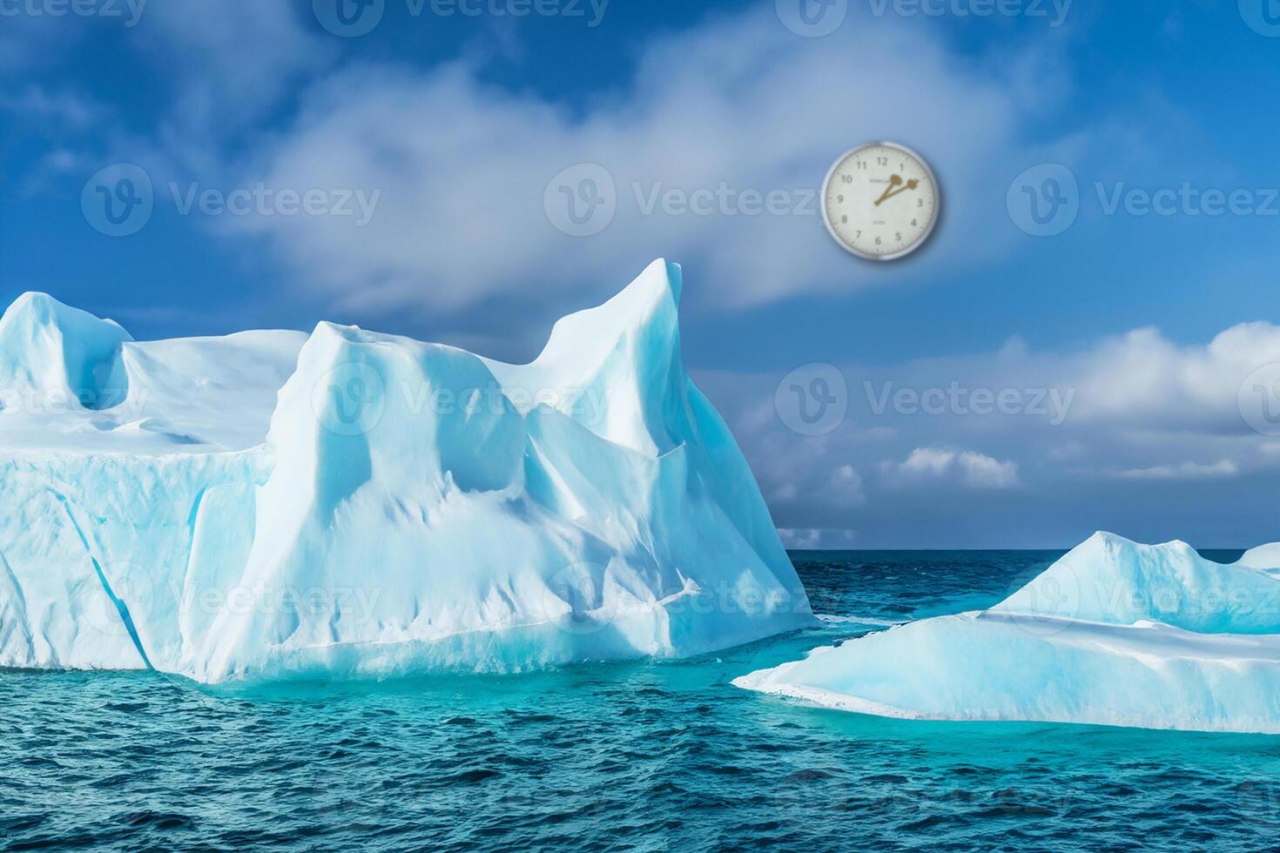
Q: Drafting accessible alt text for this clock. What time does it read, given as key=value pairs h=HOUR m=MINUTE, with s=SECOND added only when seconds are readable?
h=1 m=10
